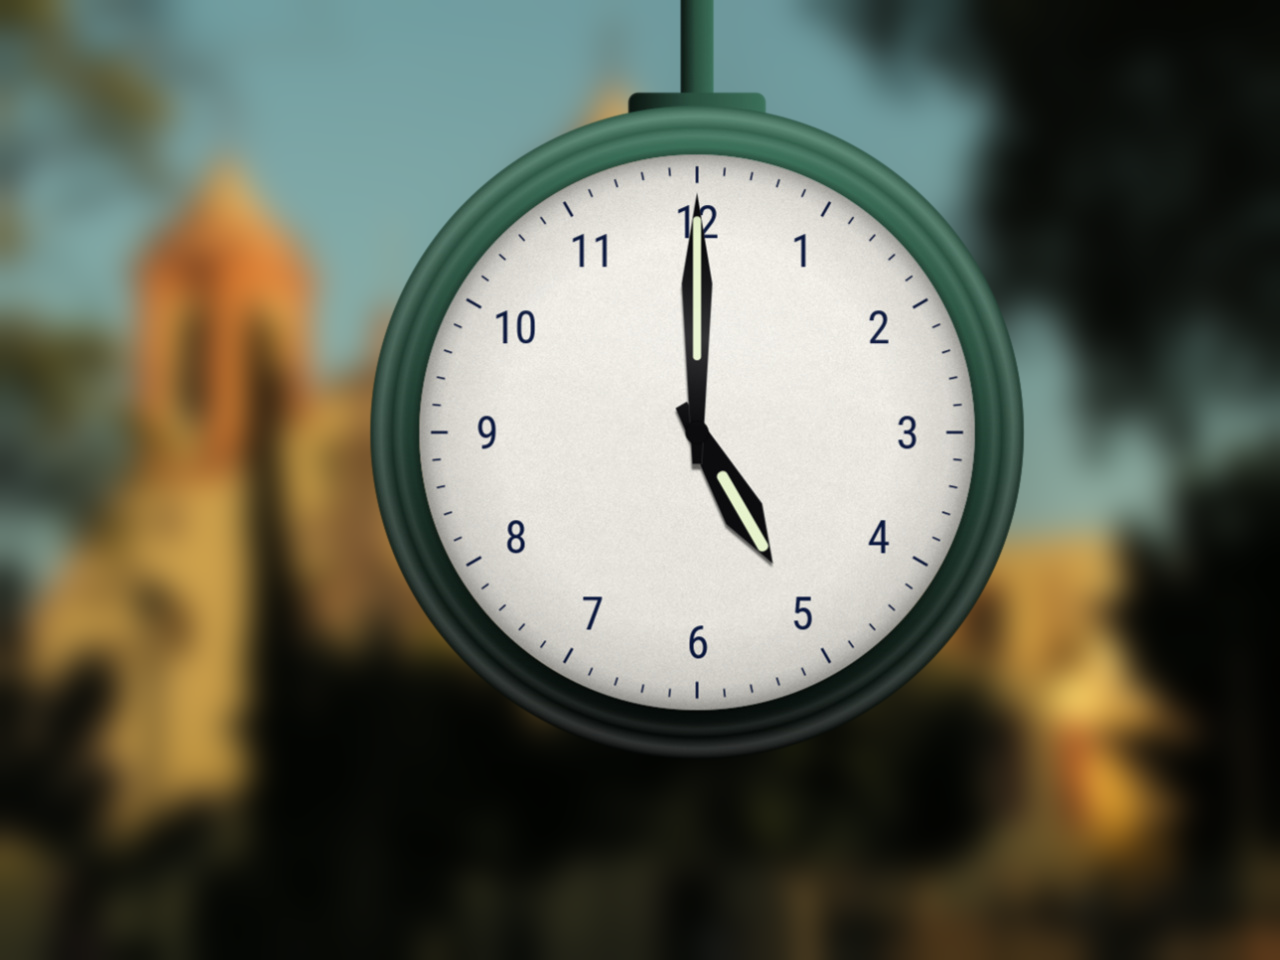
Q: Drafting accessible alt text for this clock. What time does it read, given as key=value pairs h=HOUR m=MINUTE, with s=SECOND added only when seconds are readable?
h=5 m=0
